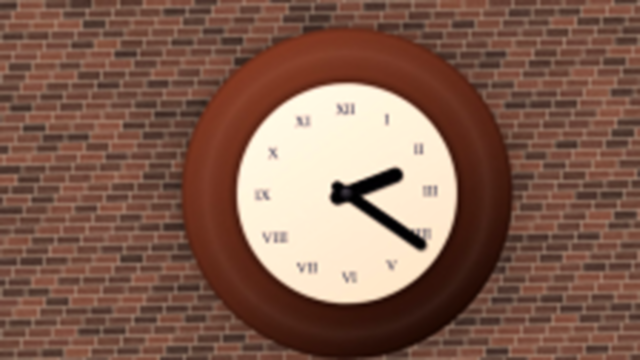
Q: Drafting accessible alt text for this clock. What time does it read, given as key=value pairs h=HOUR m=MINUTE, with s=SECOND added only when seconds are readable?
h=2 m=21
